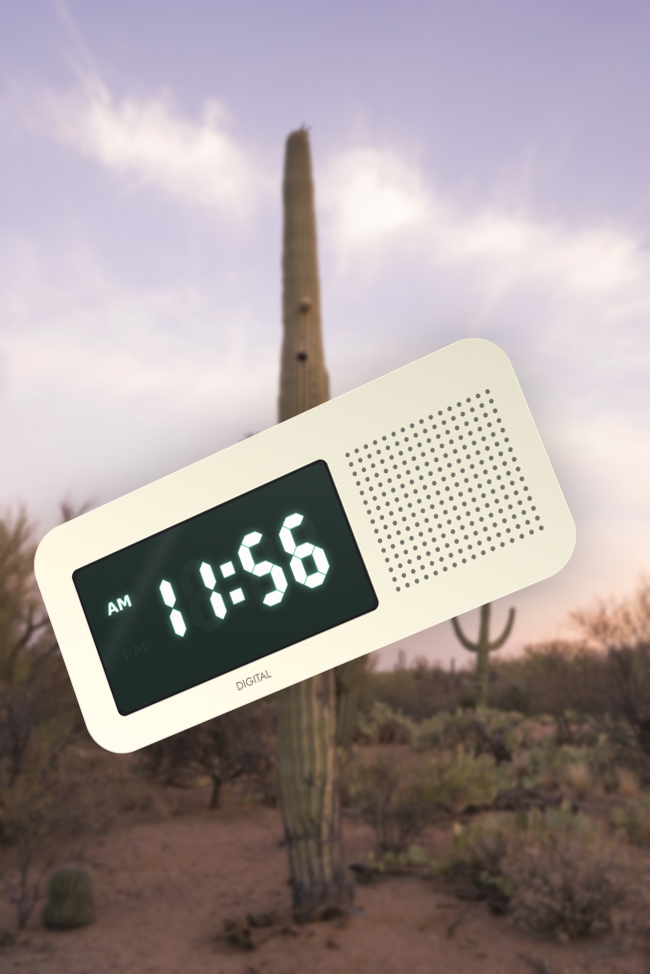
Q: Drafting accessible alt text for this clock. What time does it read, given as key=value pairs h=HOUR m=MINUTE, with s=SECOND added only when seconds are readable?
h=11 m=56
